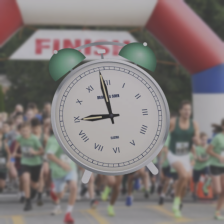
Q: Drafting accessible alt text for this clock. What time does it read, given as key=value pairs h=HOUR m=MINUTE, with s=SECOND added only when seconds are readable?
h=8 m=59
